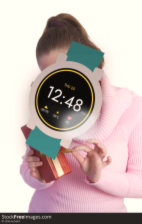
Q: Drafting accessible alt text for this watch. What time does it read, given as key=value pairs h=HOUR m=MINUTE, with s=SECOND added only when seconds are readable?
h=12 m=48
